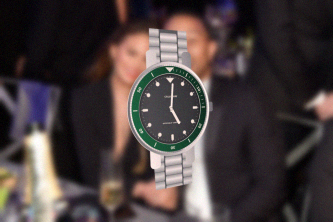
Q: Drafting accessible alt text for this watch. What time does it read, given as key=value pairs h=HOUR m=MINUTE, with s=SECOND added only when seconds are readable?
h=5 m=1
